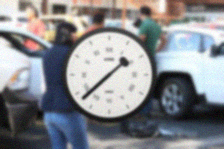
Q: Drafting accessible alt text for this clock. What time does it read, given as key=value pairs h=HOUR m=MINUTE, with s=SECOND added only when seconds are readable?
h=1 m=38
